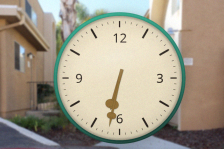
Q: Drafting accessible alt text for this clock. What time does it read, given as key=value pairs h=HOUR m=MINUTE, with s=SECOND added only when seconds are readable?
h=6 m=32
